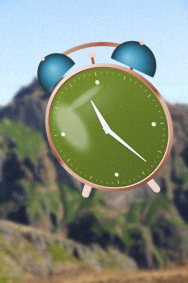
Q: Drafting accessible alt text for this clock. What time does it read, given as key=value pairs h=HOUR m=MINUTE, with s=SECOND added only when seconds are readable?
h=11 m=23
